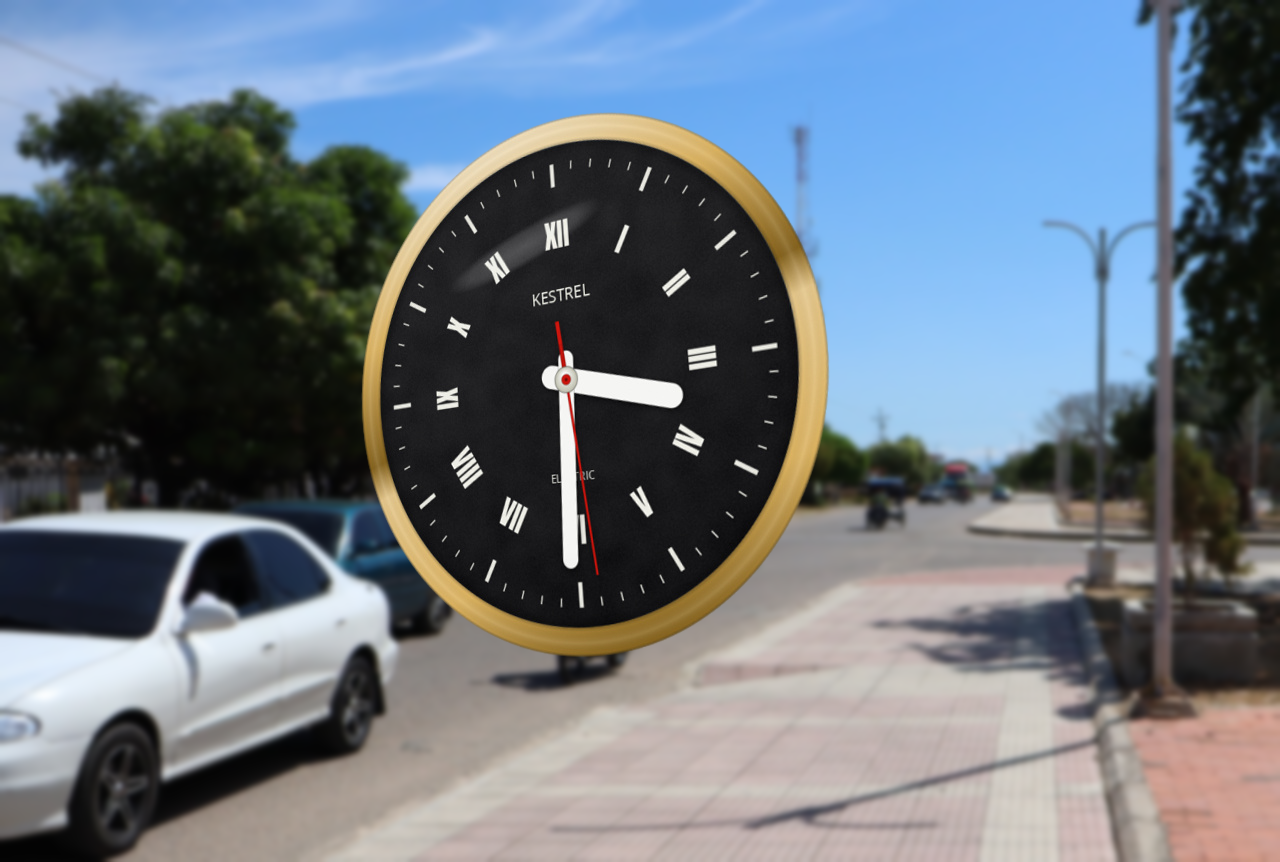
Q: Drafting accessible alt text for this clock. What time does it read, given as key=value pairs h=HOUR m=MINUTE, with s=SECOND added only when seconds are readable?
h=3 m=30 s=29
